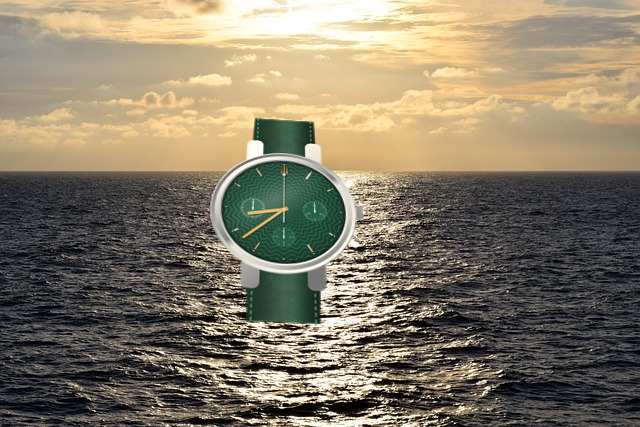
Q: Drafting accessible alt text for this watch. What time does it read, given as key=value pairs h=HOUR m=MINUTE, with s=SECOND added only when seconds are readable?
h=8 m=38
